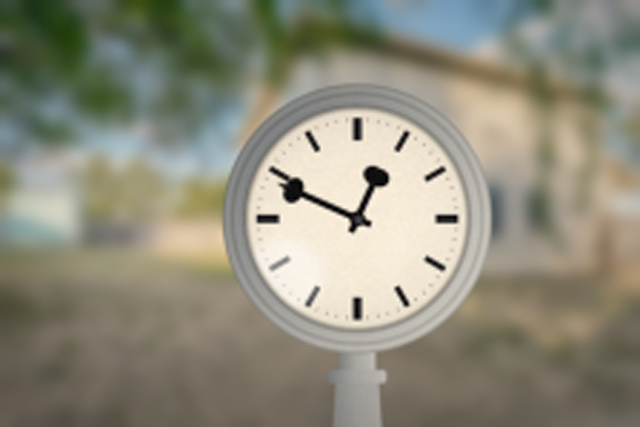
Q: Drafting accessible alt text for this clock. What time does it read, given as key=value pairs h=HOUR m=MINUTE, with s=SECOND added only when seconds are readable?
h=12 m=49
